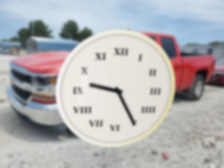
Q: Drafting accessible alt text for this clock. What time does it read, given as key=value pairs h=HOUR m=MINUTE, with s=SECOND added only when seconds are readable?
h=9 m=25
